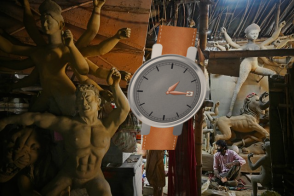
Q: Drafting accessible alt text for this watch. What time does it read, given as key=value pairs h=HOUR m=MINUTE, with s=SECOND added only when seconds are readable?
h=1 m=15
